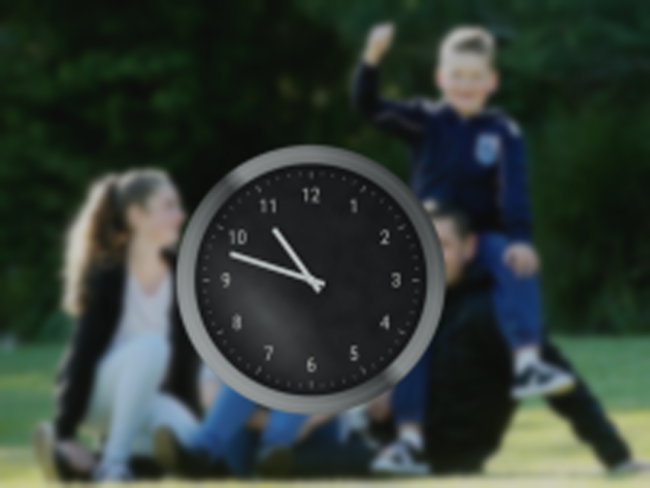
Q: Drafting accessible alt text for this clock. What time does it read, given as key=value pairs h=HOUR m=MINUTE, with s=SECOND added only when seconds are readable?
h=10 m=48
